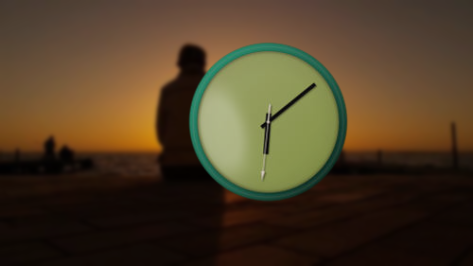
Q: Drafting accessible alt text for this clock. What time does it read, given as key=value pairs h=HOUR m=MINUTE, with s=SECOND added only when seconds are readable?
h=6 m=8 s=31
